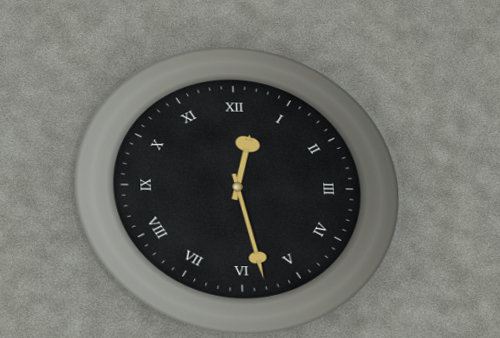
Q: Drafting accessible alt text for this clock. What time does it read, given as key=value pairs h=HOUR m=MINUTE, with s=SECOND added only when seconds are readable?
h=12 m=28
